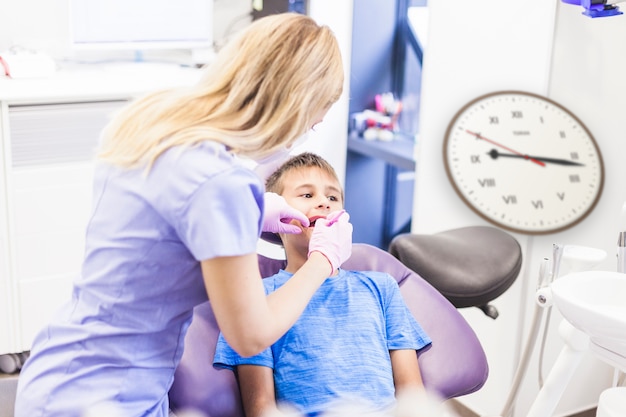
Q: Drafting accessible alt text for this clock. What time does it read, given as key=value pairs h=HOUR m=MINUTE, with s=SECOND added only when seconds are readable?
h=9 m=16 s=50
